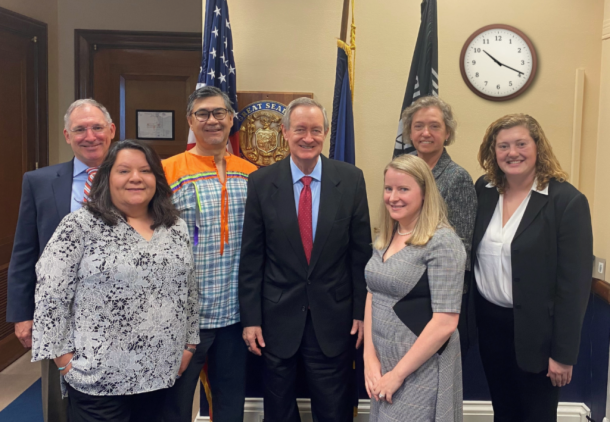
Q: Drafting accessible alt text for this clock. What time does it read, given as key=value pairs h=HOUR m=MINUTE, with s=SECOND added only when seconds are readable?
h=10 m=19
